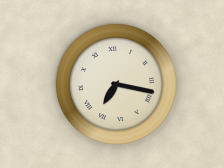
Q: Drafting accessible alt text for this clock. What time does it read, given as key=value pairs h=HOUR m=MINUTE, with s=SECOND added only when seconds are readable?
h=7 m=18
